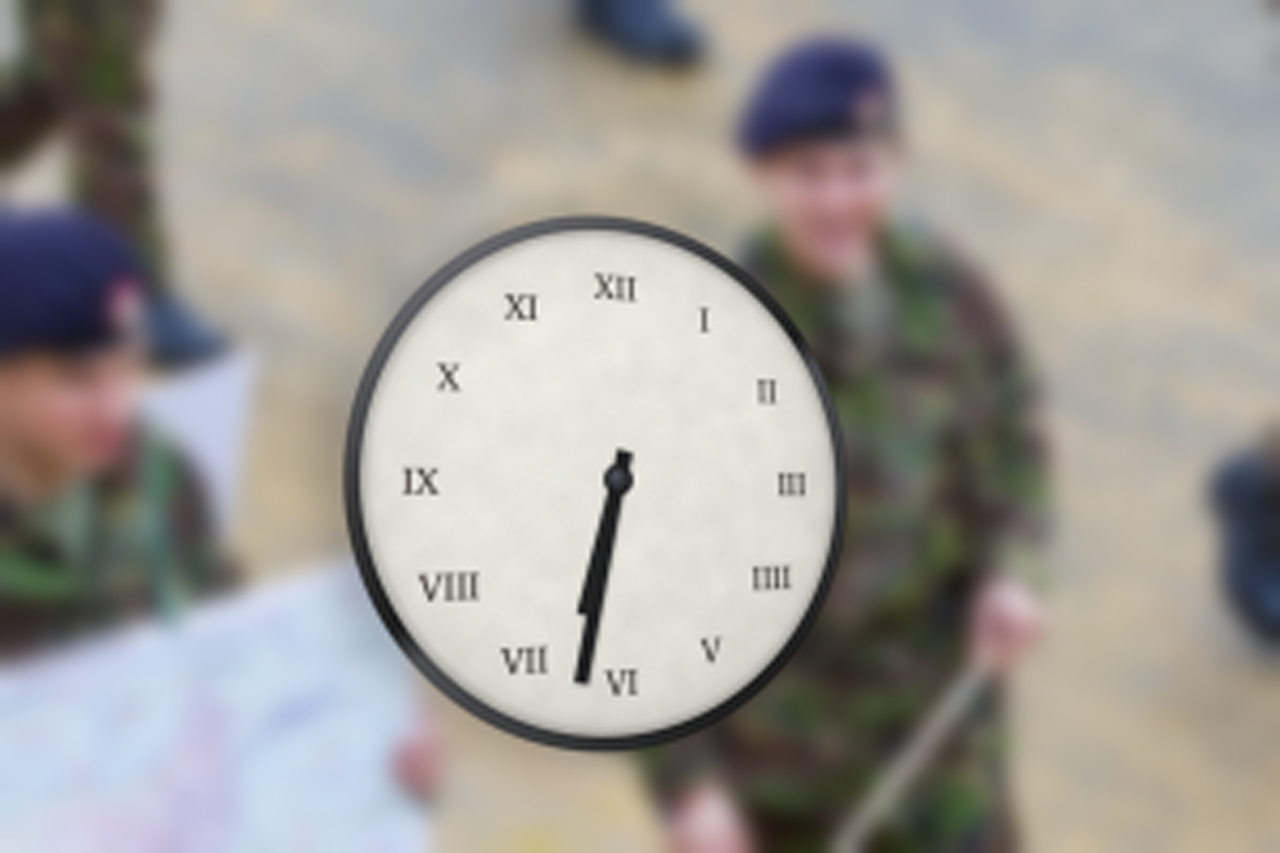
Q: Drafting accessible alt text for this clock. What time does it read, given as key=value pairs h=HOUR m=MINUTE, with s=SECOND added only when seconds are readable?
h=6 m=32
